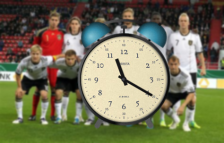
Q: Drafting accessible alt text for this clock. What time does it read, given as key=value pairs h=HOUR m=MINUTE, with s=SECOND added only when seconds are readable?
h=11 m=20
